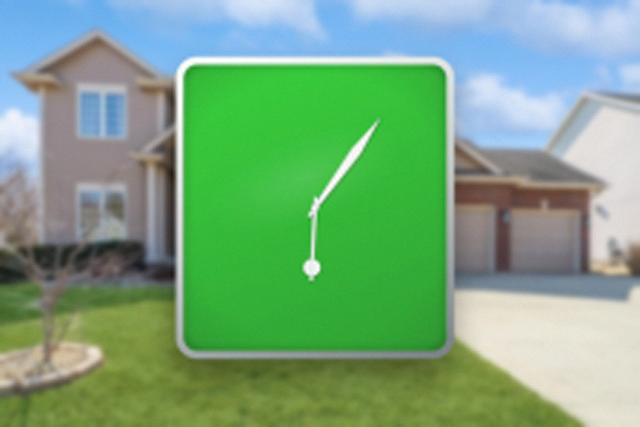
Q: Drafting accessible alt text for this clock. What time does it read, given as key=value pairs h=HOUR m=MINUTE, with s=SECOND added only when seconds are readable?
h=6 m=6
